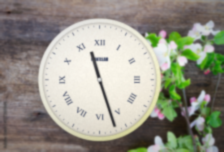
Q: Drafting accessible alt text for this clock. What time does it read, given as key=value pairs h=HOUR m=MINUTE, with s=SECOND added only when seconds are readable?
h=11 m=27
